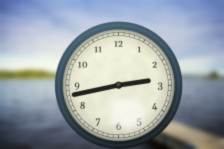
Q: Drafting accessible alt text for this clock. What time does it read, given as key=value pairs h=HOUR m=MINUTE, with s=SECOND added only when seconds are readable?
h=2 m=43
